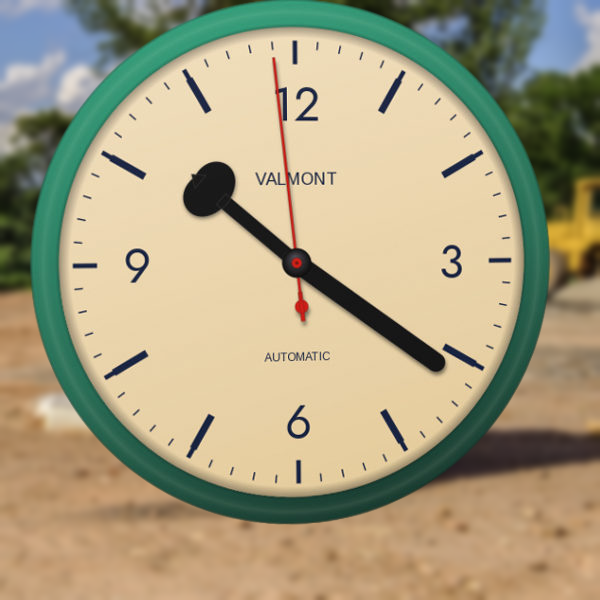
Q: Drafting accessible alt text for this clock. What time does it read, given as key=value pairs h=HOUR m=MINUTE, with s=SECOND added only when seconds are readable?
h=10 m=20 s=59
